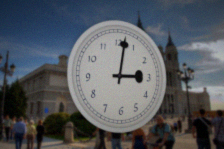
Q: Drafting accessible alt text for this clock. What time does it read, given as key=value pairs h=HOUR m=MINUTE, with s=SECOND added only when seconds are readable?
h=3 m=2
